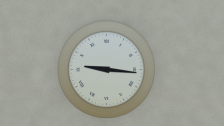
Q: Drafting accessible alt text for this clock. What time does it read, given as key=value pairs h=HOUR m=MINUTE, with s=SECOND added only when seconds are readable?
h=9 m=16
